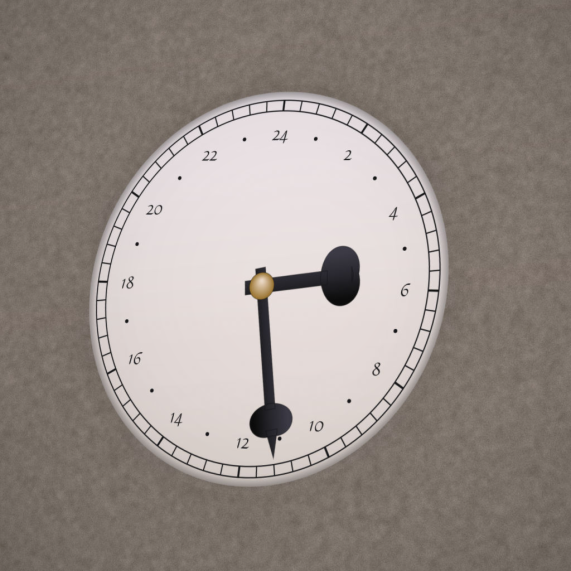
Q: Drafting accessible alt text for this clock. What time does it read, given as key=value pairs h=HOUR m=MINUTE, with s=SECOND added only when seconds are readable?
h=5 m=28
